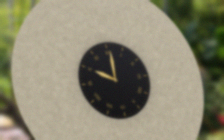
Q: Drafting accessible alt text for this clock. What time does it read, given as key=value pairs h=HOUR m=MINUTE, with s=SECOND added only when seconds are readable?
h=10 m=1
